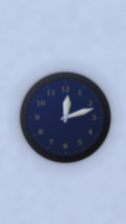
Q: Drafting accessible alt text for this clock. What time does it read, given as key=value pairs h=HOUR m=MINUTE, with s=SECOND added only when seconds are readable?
h=12 m=12
